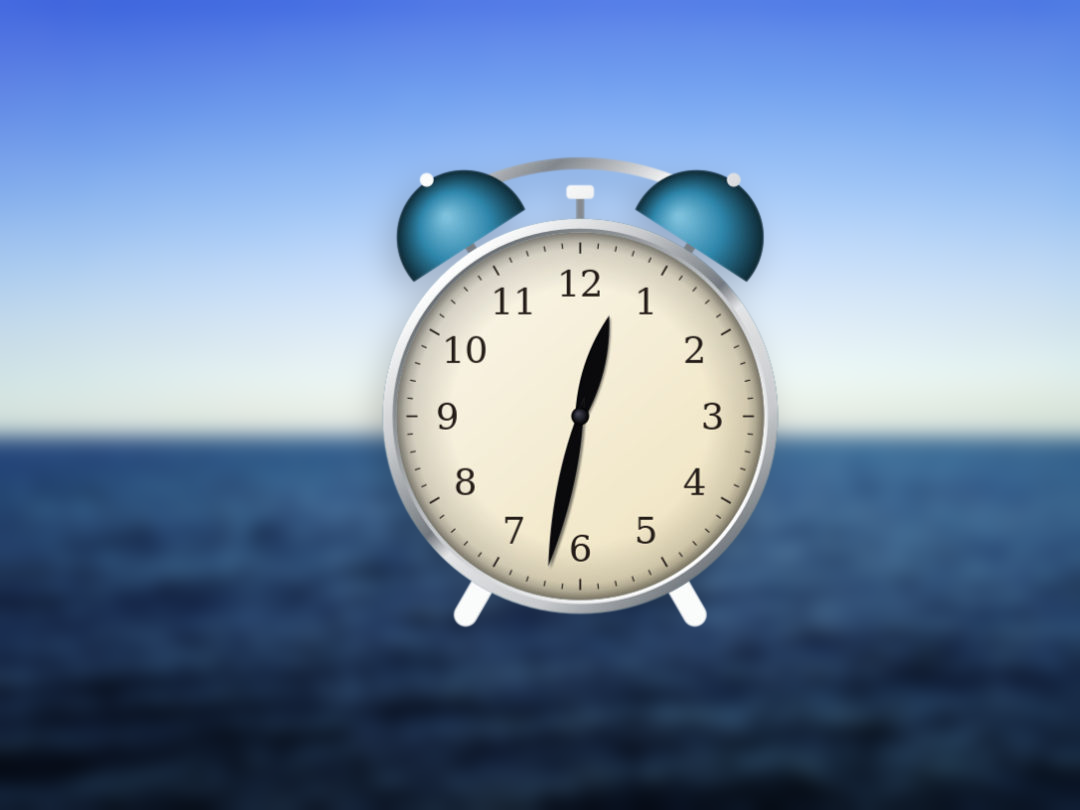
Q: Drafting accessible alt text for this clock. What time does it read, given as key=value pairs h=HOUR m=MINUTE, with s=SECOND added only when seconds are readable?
h=12 m=32
